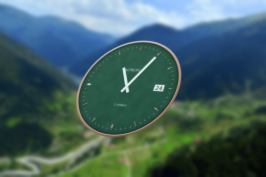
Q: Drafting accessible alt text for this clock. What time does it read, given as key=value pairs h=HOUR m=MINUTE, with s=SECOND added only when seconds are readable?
h=11 m=5
